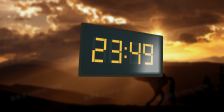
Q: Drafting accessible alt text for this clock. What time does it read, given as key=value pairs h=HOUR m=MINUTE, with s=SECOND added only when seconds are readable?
h=23 m=49
